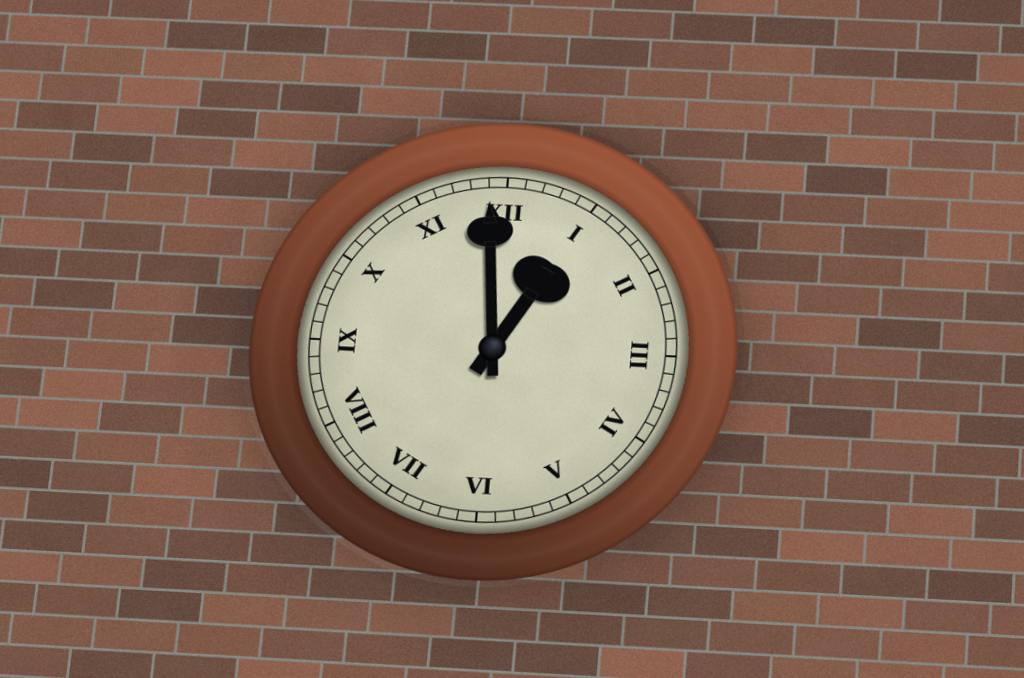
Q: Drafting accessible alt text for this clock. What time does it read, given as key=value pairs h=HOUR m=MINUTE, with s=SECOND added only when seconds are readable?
h=12 m=59
